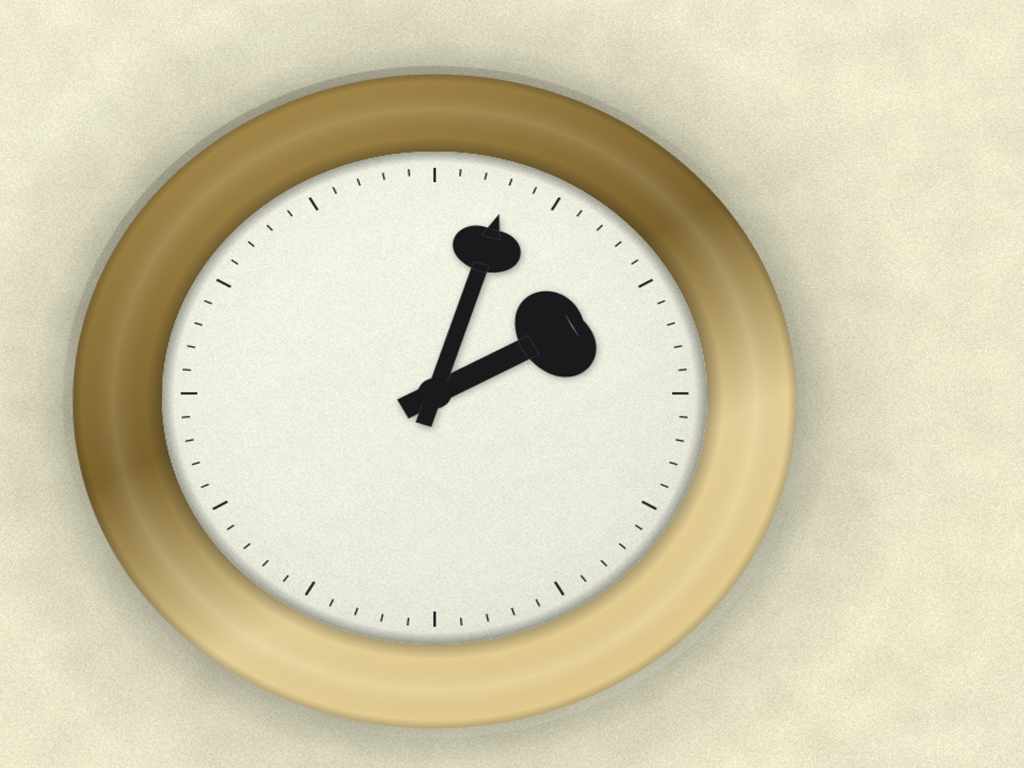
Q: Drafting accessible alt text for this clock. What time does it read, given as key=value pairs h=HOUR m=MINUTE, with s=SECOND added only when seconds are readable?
h=2 m=3
